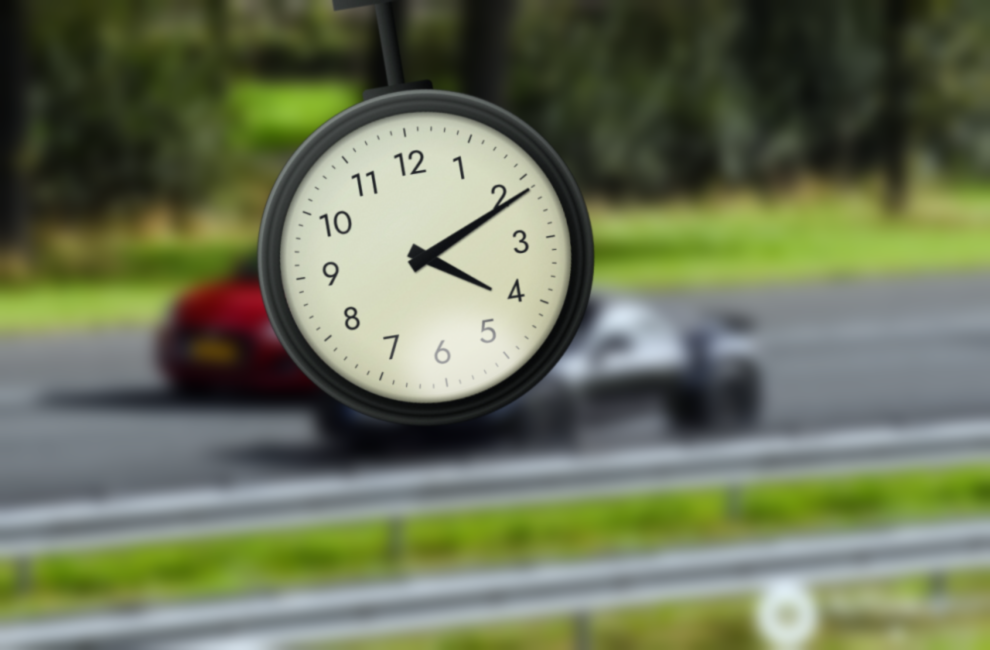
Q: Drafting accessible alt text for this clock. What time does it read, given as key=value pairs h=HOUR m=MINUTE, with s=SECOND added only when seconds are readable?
h=4 m=11
